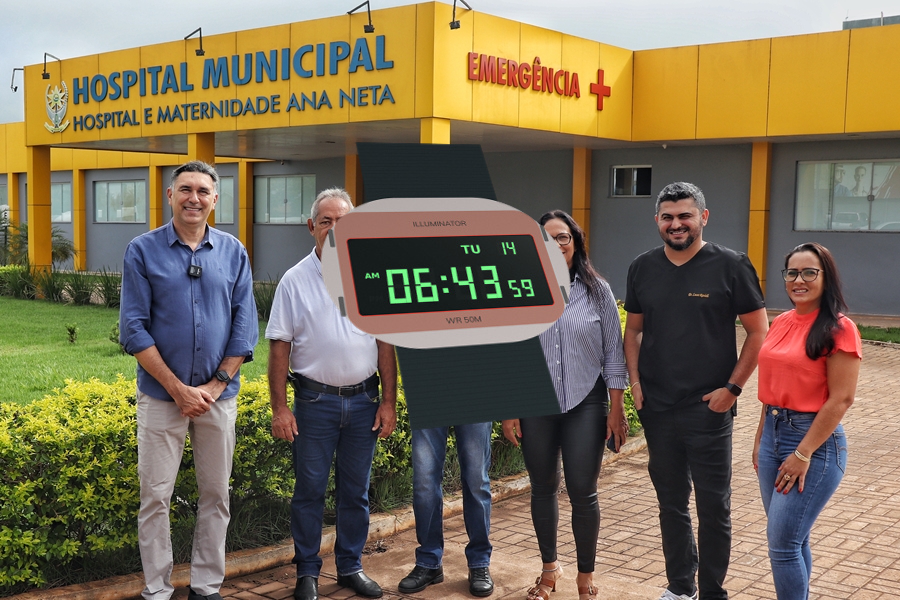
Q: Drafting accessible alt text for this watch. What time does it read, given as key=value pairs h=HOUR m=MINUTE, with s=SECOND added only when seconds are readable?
h=6 m=43 s=59
